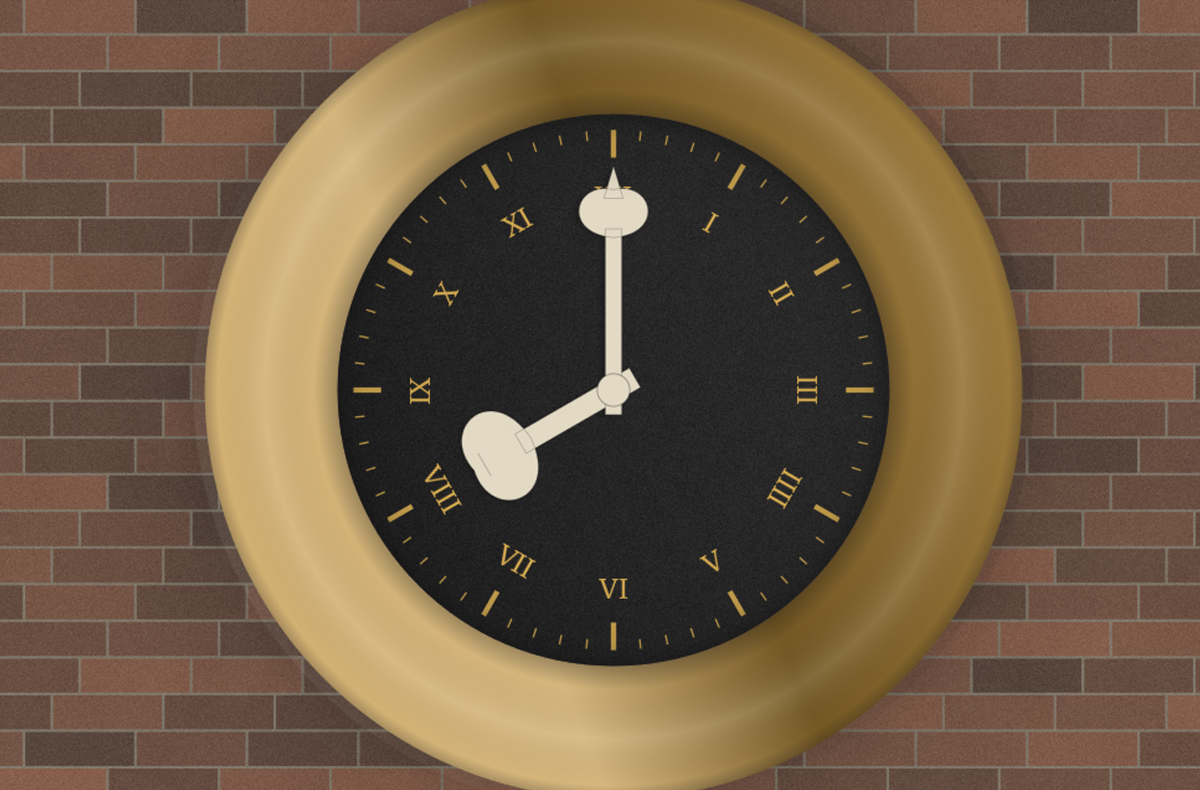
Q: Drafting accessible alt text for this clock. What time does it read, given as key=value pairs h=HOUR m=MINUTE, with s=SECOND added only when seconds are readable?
h=8 m=0
